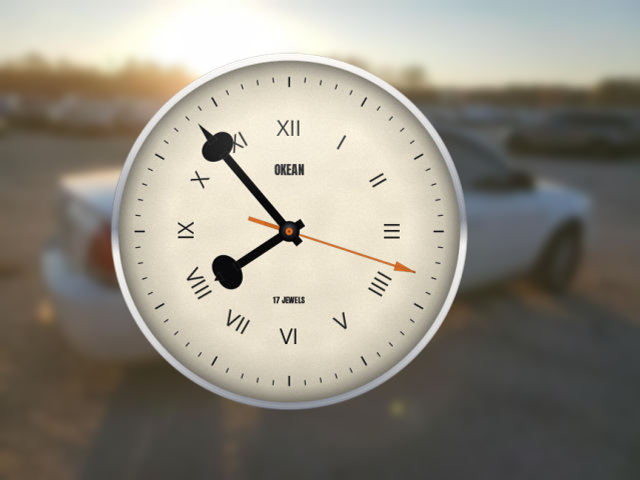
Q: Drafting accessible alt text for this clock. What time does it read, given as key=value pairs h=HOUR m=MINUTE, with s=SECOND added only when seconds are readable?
h=7 m=53 s=18
